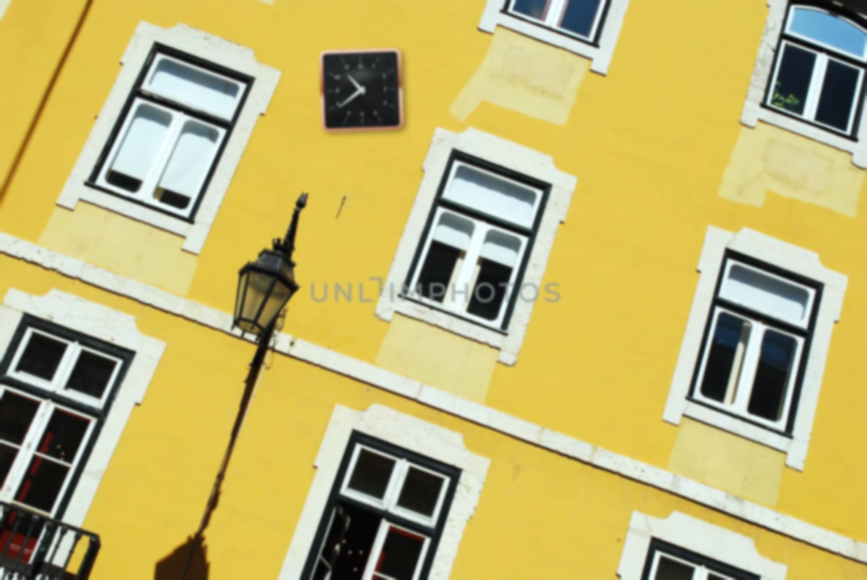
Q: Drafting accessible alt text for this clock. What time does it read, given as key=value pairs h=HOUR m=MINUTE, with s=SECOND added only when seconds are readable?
h=10 m=39
